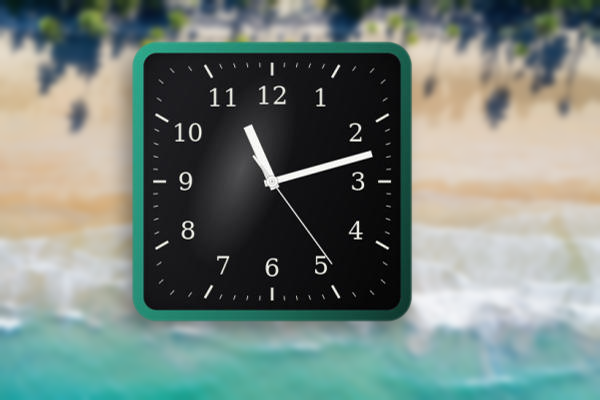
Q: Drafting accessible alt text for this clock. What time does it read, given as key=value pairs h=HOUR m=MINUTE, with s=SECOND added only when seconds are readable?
h=11 m=12 s=24
